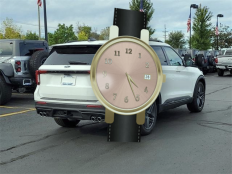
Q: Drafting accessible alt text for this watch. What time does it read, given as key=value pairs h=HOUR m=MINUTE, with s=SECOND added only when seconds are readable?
h=4 m=26
